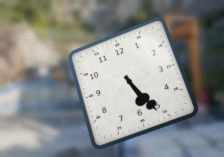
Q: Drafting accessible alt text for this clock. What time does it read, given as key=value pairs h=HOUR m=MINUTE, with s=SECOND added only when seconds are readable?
h=5 m=26
